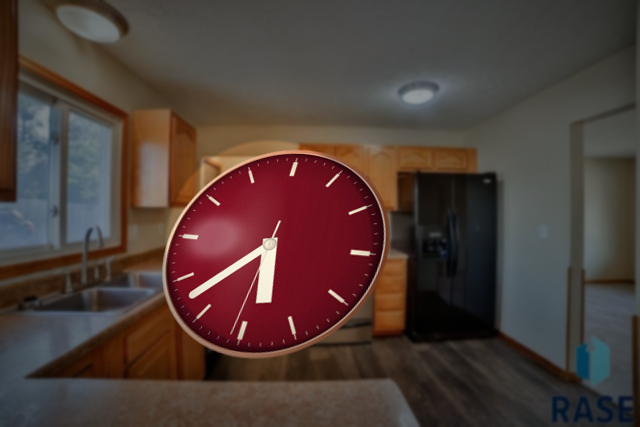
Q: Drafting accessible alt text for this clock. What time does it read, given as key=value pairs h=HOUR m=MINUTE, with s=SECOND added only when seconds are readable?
h=5 m=37 s=31
